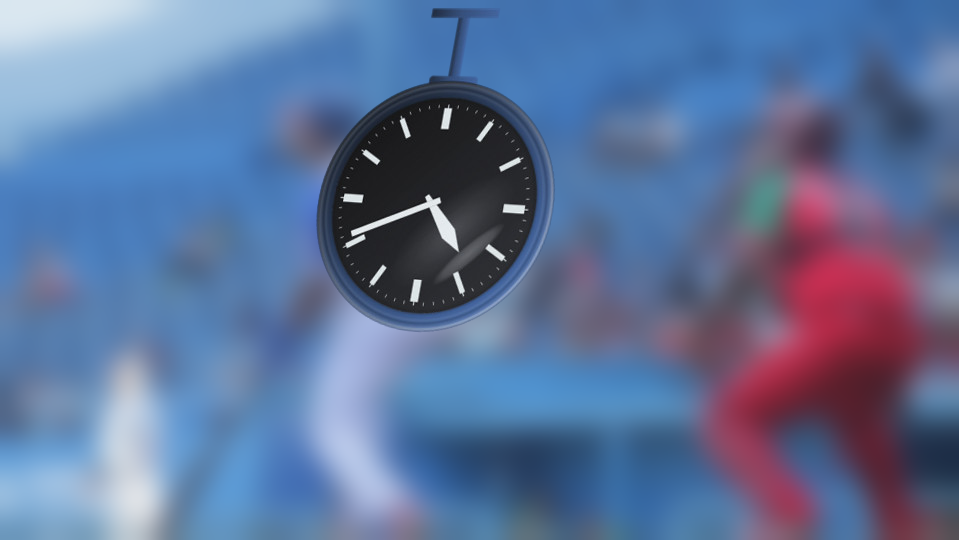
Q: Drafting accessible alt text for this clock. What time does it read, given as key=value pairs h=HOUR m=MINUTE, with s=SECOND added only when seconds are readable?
h=4 m=41
